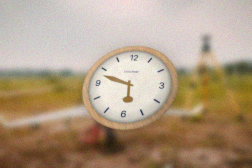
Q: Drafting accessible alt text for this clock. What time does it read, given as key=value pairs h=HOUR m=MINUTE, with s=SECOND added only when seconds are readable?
h=5 m=48
